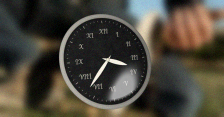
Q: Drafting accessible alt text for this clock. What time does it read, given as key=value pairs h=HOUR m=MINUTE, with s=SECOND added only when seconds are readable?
h=3 m=37
